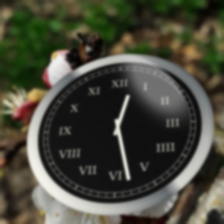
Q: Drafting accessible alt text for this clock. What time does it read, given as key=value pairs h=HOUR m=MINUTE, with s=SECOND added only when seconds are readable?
h=12 m=28
